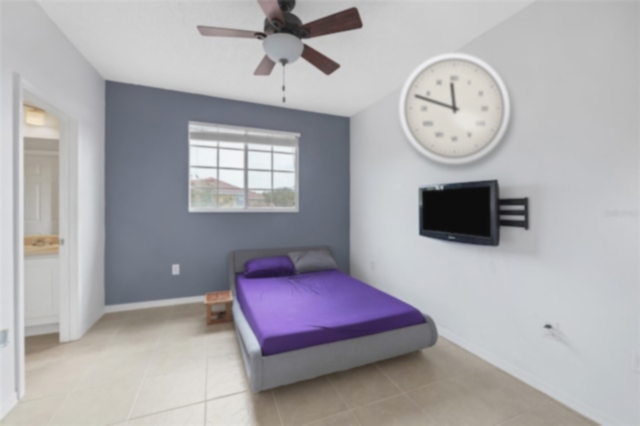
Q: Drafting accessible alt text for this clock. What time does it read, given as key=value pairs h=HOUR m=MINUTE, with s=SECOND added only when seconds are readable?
h=11 m=48
